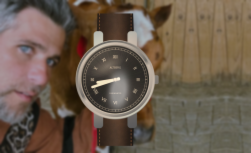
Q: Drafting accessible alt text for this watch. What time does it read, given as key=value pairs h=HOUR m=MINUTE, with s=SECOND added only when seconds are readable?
h=8 m=42
